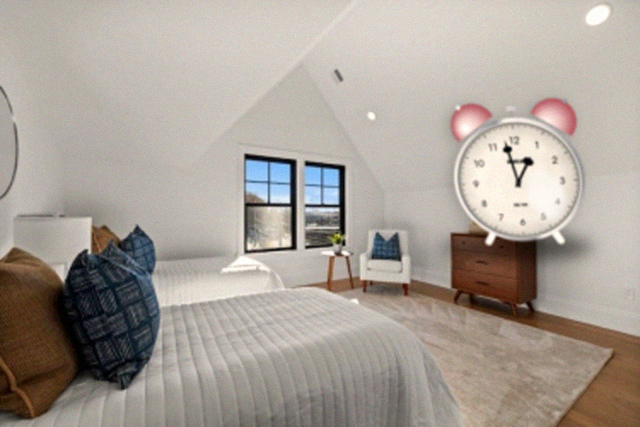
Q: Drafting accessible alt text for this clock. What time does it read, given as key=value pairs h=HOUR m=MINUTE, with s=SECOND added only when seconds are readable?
h=12 m=58
